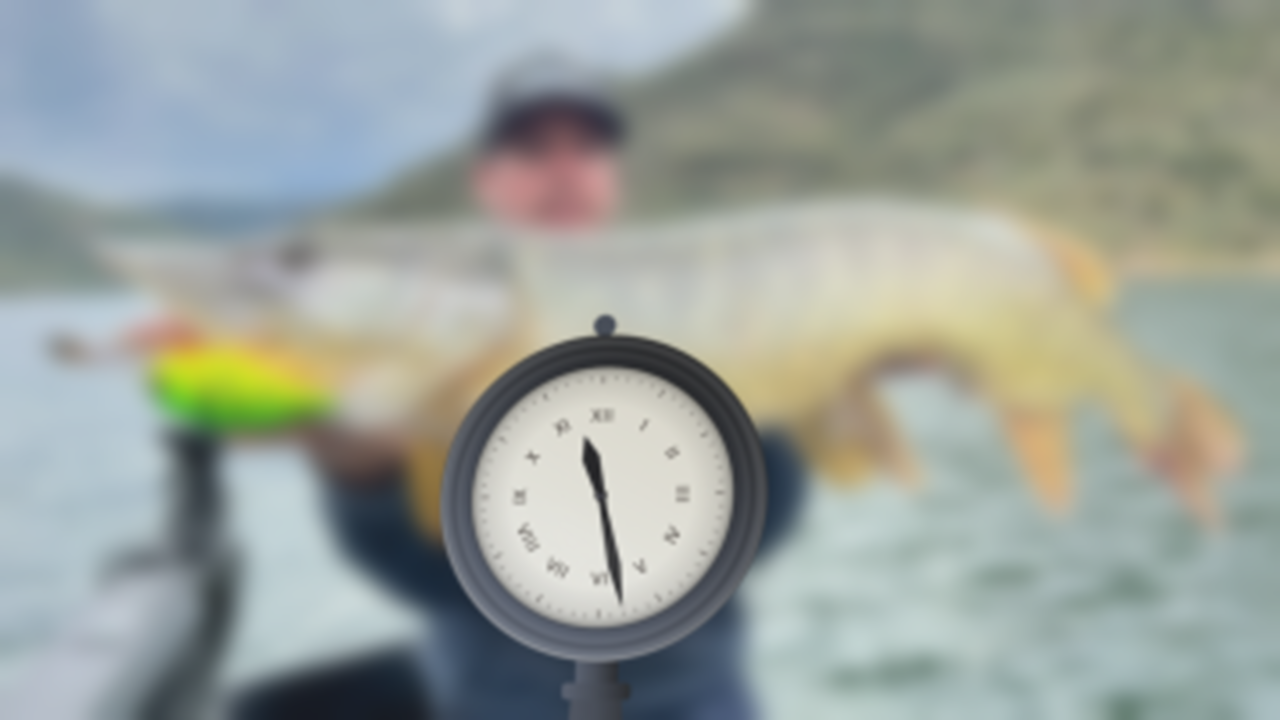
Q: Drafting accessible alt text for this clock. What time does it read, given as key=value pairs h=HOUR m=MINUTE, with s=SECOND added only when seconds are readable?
h=11 m=28
